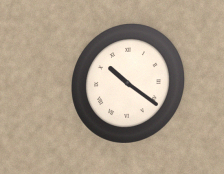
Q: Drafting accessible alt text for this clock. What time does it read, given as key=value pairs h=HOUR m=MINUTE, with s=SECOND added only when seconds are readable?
h=10 m=21
